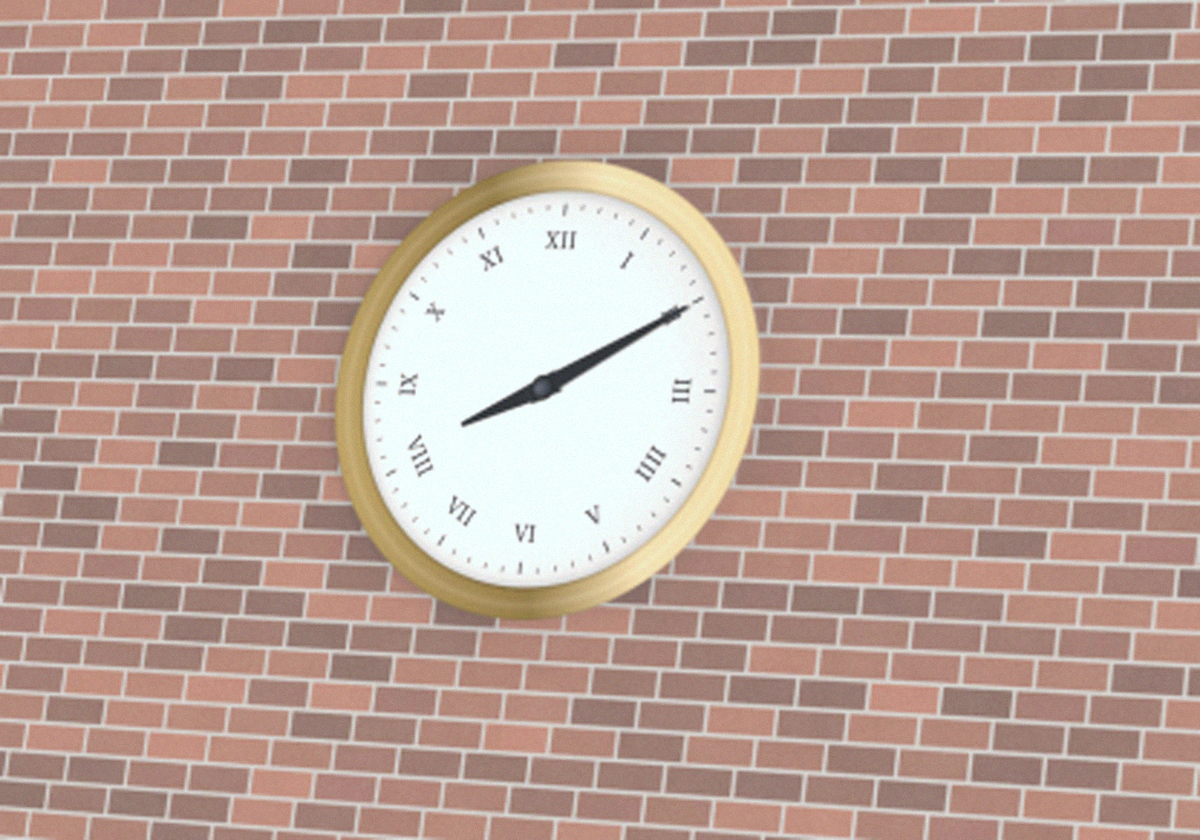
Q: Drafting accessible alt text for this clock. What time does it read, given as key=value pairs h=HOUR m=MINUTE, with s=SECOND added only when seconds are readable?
h=8 m=10
